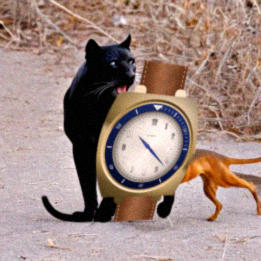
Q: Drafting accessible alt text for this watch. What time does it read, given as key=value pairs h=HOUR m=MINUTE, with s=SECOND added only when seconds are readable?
h=10 m=22
